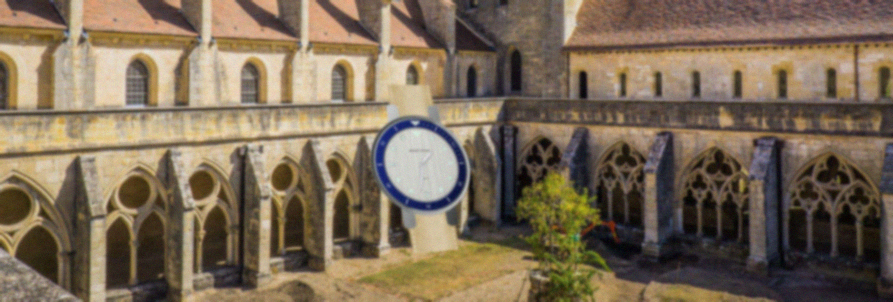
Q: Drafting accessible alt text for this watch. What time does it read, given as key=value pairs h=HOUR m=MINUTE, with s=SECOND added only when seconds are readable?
h=1 m=32
